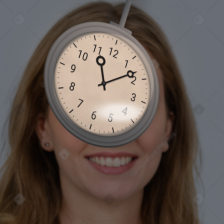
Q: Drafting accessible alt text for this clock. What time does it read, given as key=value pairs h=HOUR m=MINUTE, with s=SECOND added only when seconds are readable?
h=11 m=8
